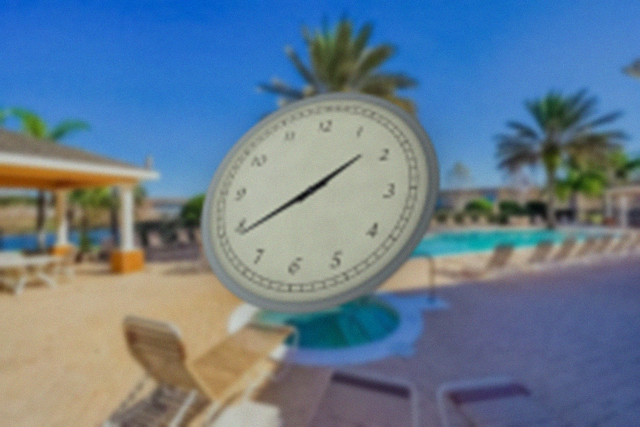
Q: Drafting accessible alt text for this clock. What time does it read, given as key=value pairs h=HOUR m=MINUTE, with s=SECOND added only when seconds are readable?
h=1 m=39
